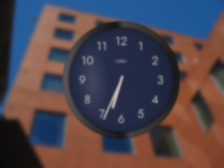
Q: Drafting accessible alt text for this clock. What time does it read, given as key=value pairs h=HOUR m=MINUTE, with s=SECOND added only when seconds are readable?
h=6 m=34
